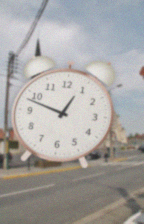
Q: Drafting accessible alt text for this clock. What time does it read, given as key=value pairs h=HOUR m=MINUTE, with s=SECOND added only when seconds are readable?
h=12 m=48
